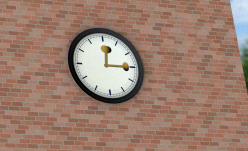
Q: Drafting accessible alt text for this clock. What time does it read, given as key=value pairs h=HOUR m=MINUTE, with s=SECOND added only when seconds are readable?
h=12 m=15
